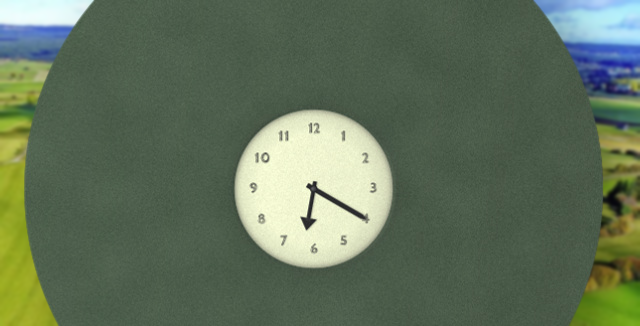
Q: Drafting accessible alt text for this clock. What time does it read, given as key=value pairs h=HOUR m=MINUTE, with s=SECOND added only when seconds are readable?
h=6 m=20
